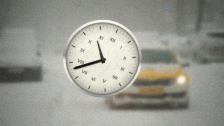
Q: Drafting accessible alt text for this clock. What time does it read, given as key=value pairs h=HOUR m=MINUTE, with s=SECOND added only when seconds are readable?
h=10 m=38
